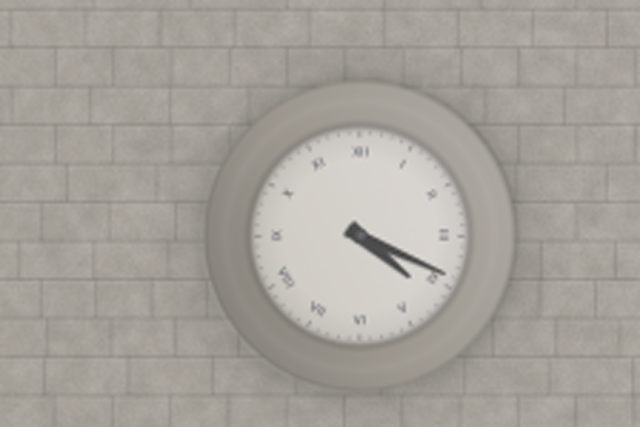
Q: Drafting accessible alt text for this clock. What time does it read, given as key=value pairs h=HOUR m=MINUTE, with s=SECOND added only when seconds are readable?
h=4 m=19
